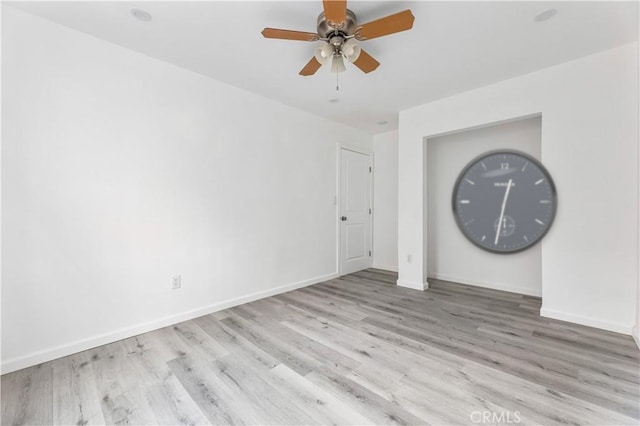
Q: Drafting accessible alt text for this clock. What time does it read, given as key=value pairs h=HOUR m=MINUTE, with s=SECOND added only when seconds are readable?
h=12 m=32
